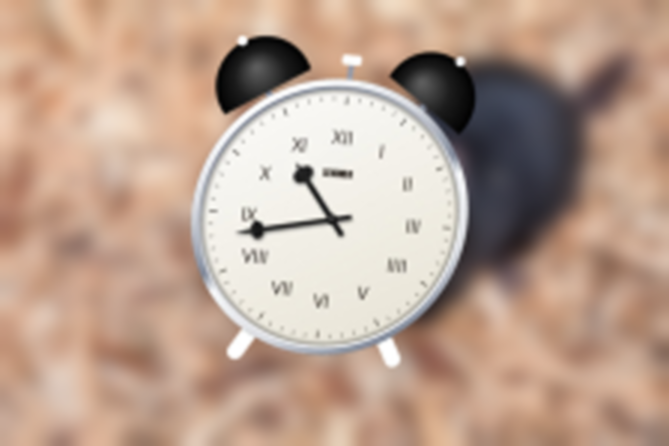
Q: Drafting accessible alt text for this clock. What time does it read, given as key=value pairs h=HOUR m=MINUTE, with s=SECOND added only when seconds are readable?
h=10 m=43
